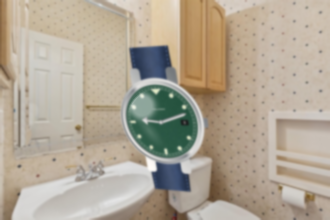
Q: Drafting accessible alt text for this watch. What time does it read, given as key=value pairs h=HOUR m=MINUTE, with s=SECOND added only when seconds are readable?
h=9 m=12
